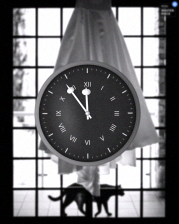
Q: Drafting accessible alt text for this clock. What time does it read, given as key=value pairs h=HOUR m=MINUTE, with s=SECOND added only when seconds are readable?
h=11 m=54
